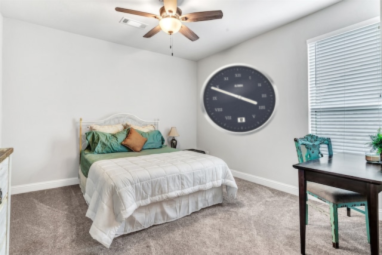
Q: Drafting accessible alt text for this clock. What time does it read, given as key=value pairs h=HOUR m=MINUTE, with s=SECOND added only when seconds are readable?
h=3 m=49
